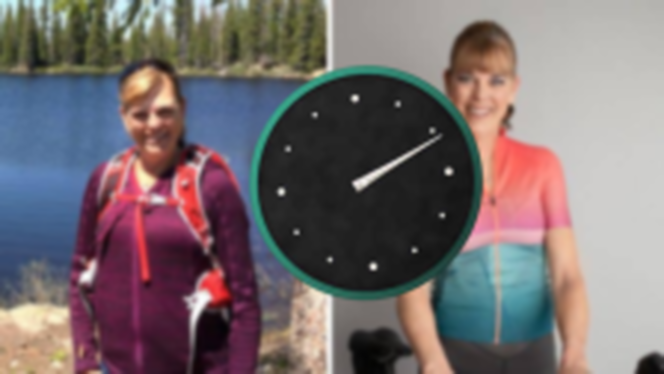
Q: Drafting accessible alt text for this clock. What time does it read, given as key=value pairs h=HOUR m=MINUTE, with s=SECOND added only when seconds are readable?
h=2 m=11
